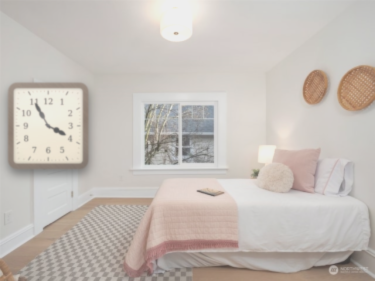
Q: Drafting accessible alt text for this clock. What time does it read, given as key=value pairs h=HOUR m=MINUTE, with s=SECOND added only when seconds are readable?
h=3 m=55
